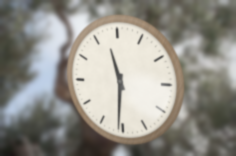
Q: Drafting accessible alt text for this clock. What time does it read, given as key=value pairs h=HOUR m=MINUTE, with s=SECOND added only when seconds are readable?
h=11 m=31
